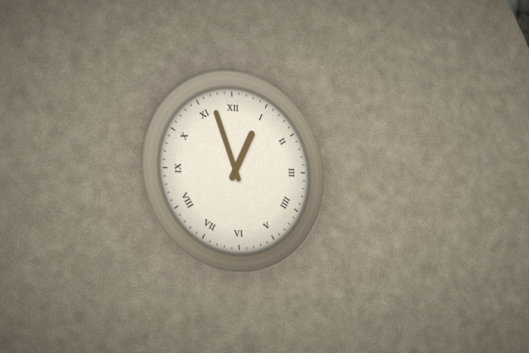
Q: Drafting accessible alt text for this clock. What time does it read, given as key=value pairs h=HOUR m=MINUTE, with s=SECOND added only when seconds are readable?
h=12 m=57
